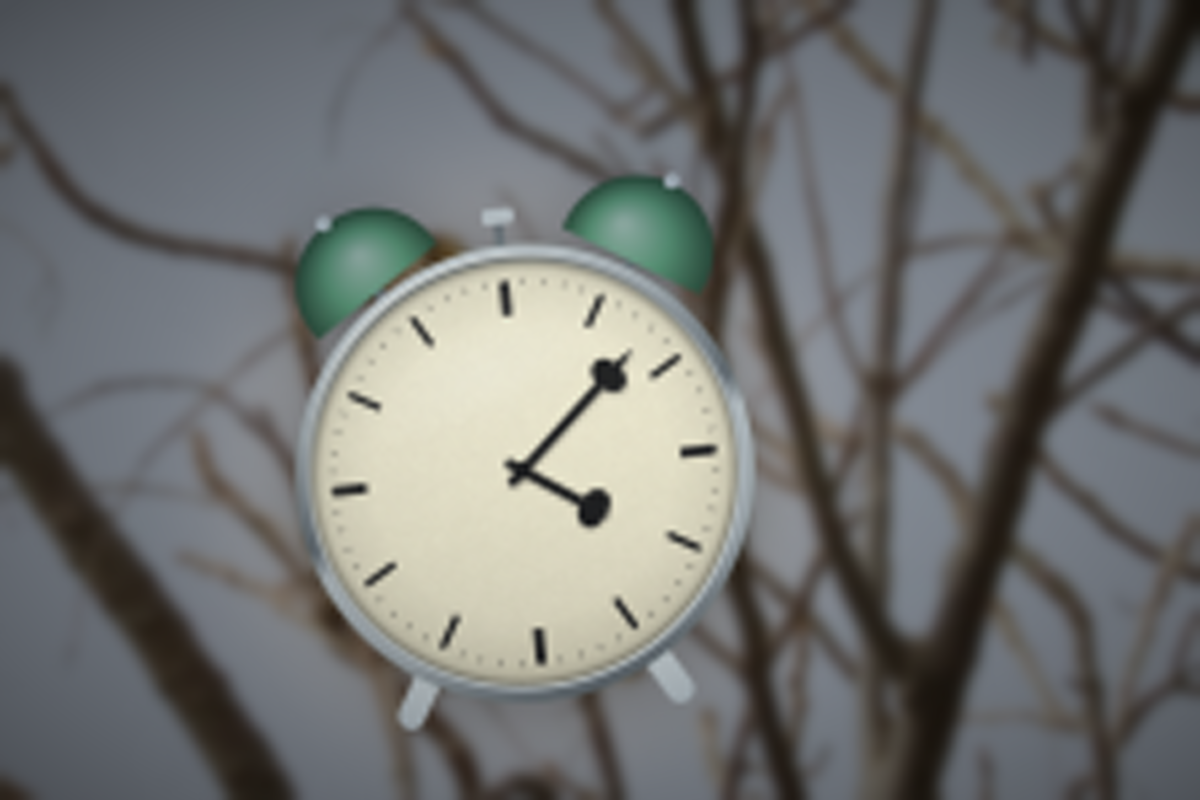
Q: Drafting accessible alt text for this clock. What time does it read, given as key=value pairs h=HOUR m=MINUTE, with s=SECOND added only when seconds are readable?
h=4 m=8
